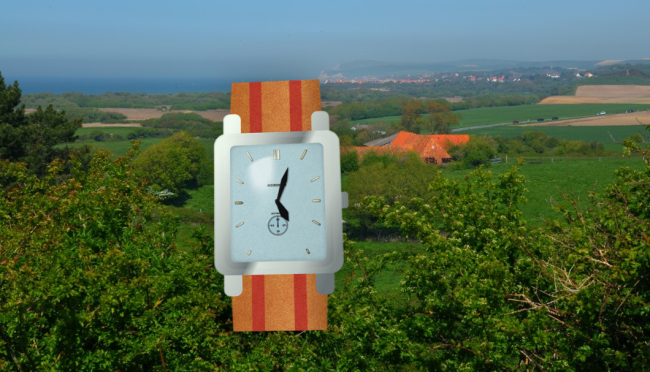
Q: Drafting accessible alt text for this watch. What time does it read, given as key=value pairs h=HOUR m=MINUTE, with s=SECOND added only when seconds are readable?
h=5 m=3
